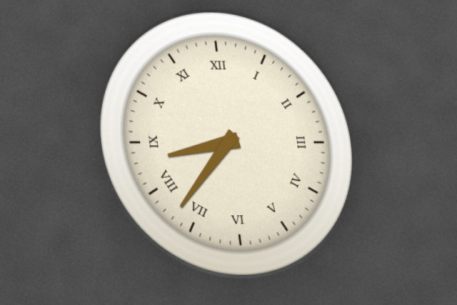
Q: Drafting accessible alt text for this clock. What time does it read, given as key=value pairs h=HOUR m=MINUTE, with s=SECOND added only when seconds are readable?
h=8 m=37
